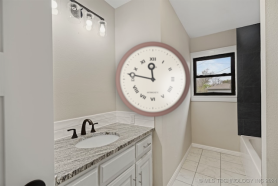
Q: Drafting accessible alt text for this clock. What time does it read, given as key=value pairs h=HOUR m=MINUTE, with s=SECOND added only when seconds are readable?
h=11 m=47
